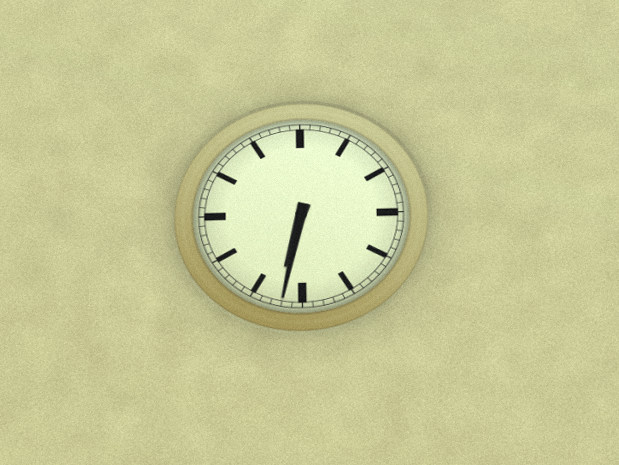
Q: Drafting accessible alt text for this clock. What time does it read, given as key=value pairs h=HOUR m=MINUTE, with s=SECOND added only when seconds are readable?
h=6 m=32
